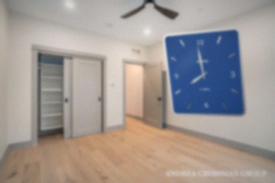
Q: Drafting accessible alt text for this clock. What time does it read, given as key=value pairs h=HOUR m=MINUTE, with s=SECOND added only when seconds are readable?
h=7 m=59
